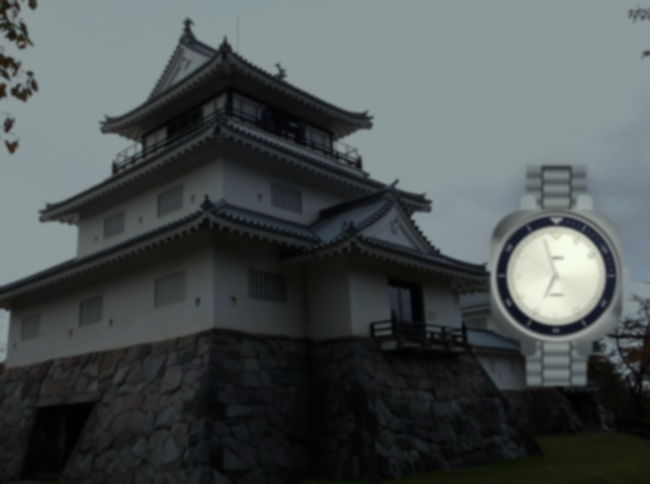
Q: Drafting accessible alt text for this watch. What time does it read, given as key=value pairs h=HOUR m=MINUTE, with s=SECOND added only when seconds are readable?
h=6 m=57
